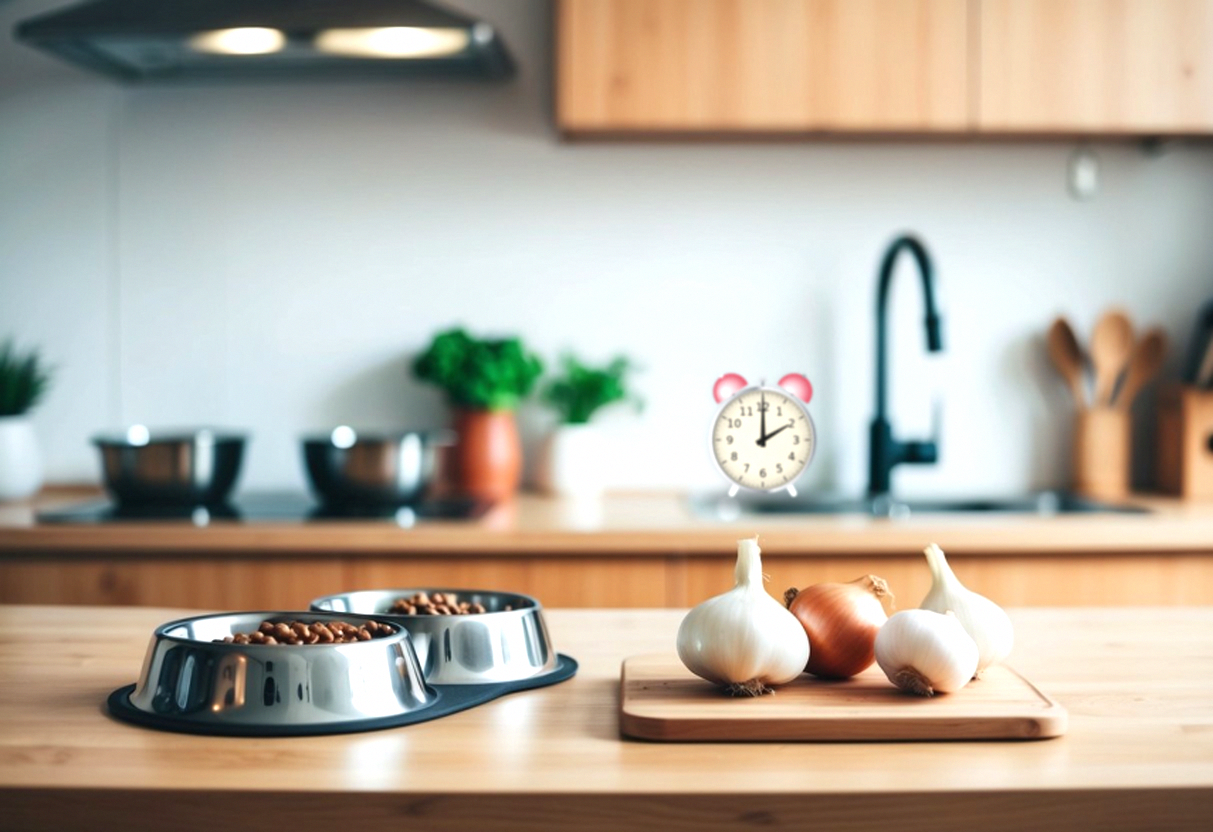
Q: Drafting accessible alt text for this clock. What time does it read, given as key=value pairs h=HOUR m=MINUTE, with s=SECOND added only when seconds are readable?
h=2 m=0
